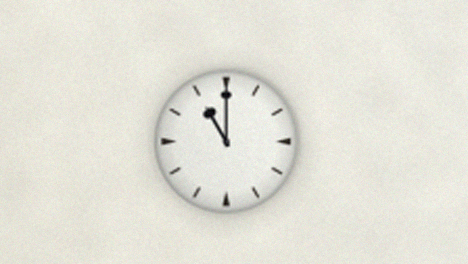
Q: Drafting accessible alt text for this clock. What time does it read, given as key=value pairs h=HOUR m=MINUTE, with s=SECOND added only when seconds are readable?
h=11 m=0
